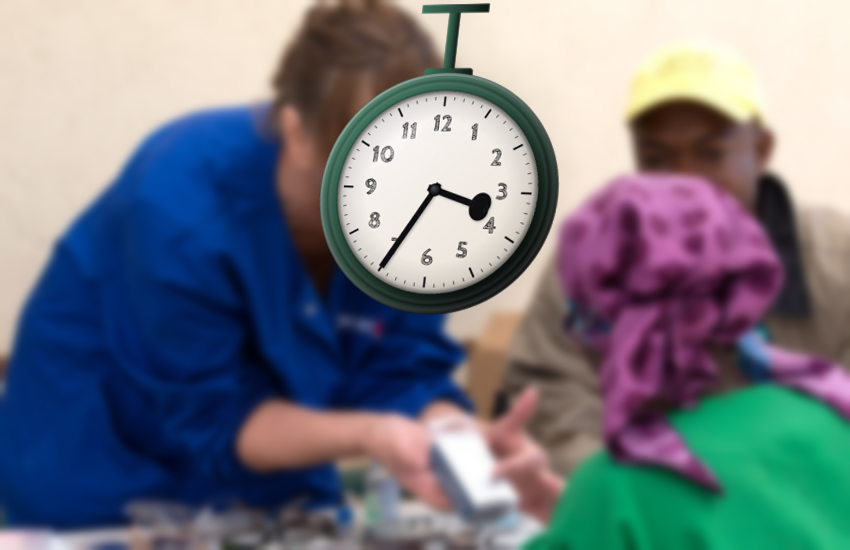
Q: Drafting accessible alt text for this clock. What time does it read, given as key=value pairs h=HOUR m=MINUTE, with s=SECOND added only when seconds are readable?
h=3 m=35
